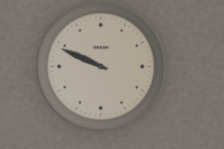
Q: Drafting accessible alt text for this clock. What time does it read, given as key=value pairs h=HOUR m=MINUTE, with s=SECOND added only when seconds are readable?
h=9 m=49
